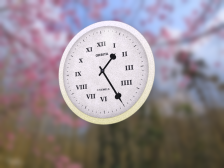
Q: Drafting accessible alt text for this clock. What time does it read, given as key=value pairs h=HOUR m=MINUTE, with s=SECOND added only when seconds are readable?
h=1 m=25
